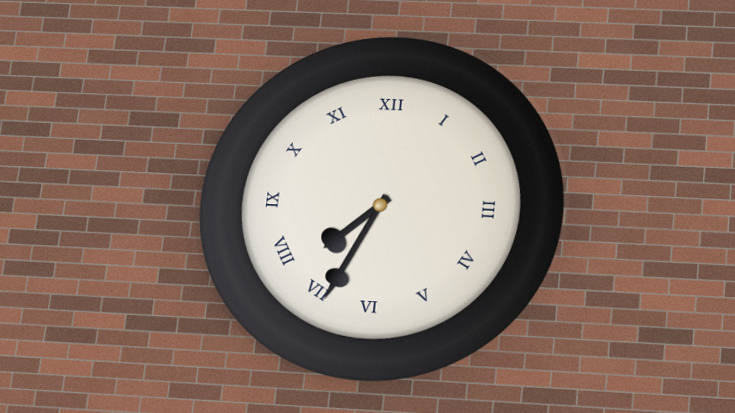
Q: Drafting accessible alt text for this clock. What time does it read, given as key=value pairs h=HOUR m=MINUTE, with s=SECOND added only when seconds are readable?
h=7 m=34
